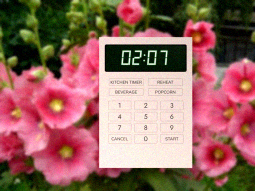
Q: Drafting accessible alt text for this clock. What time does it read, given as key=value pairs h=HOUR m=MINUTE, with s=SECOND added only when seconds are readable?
h=2 m=7
